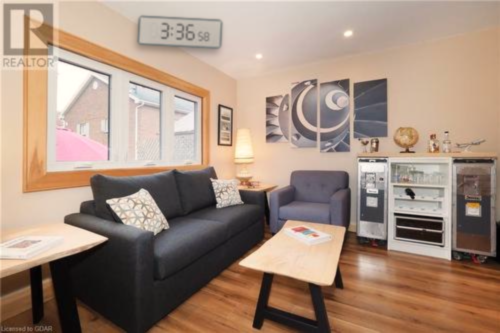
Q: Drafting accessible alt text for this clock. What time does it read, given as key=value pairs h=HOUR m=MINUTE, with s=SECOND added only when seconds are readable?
h=3 m=36
